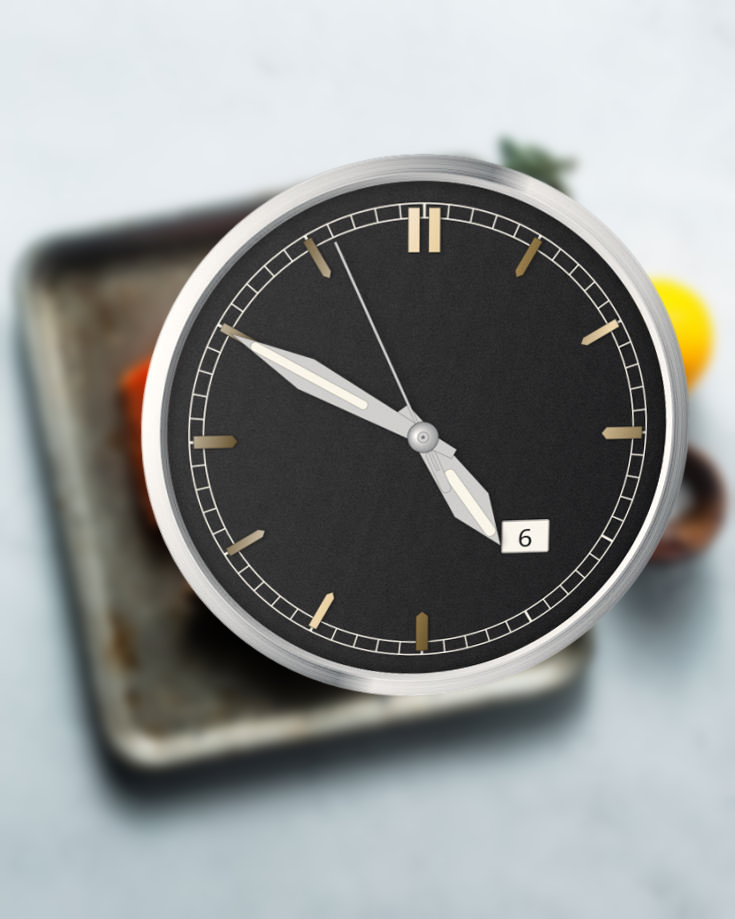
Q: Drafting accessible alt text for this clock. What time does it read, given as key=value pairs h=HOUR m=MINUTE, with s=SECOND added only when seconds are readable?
h=4 m=49 s=56
